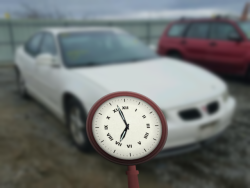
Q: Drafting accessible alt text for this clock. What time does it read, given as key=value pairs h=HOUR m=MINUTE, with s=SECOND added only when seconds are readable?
h=6 m=57
